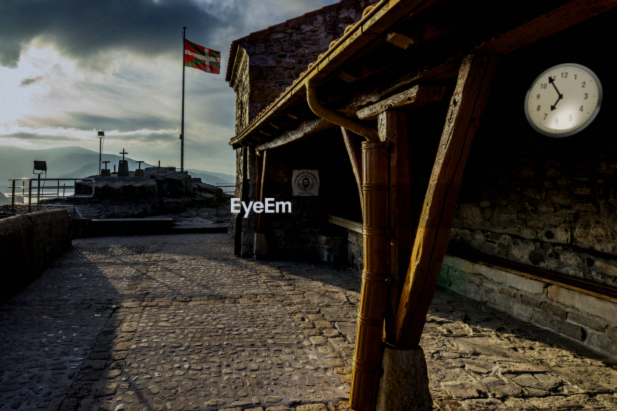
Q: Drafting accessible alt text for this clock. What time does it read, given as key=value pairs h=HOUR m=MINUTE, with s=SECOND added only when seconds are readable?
h=6 m=54
